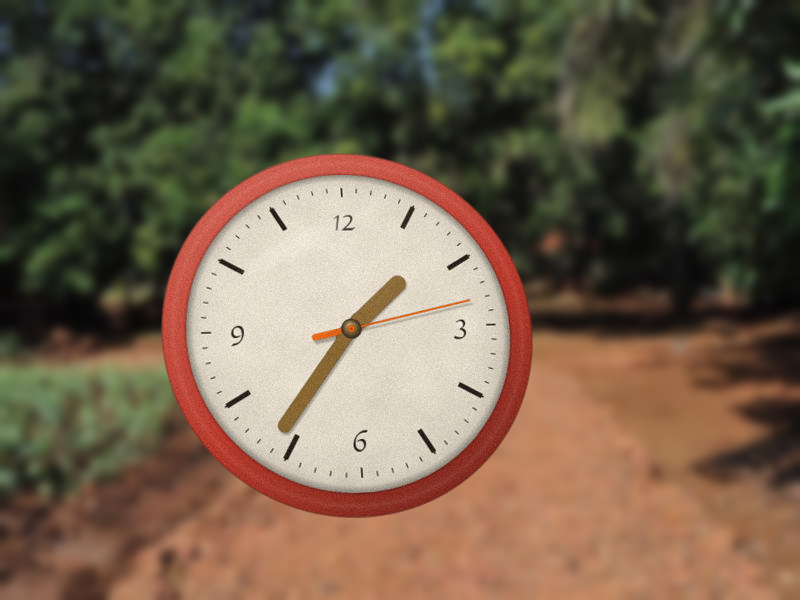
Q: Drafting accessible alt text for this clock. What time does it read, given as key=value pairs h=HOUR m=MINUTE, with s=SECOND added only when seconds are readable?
h=1 m=36 s=13
